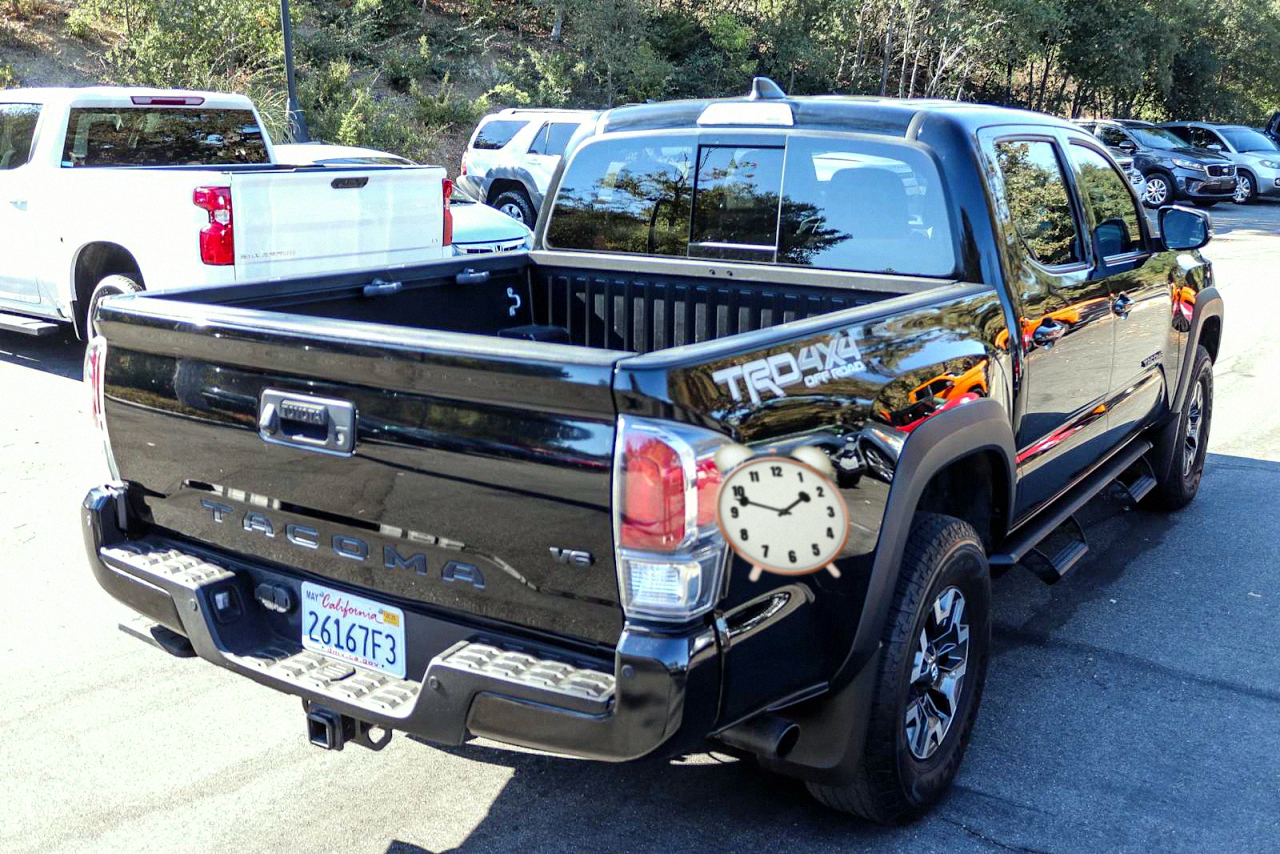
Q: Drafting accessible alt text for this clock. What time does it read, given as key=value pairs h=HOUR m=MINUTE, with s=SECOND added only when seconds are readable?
h=1 m=48
